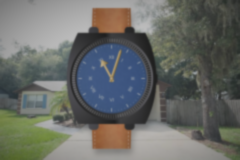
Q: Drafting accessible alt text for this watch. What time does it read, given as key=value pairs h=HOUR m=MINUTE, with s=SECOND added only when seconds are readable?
h=11 m=3
